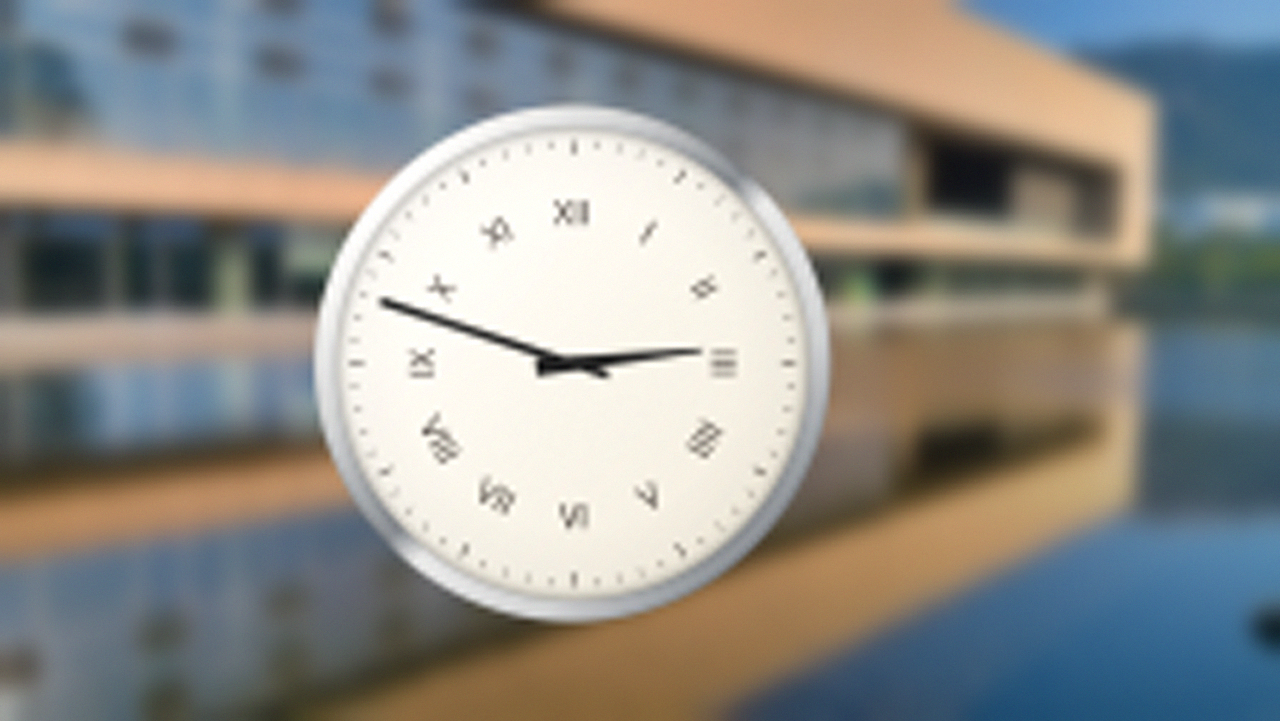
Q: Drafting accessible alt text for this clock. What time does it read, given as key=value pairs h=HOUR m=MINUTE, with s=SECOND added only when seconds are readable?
h=2 m=48
